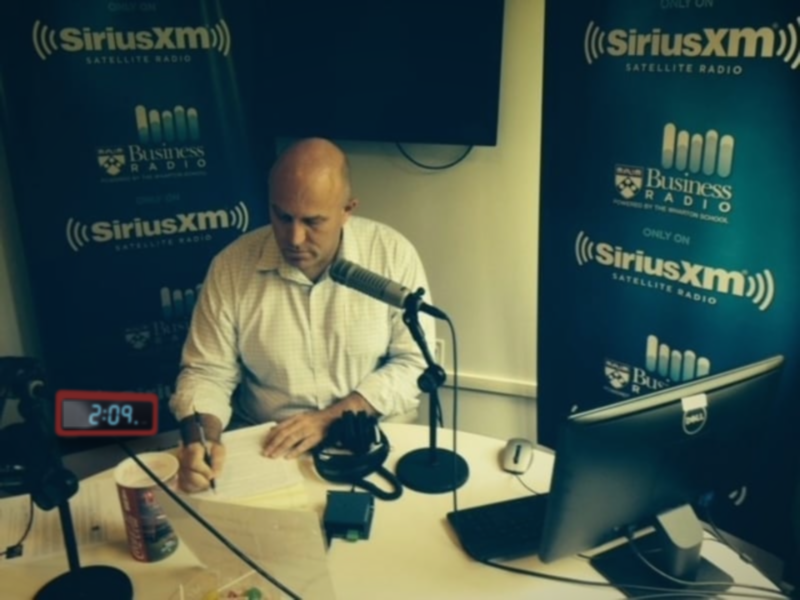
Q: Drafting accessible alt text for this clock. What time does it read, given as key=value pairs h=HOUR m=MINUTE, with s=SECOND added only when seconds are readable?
h=2 m=9
